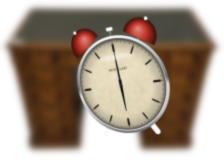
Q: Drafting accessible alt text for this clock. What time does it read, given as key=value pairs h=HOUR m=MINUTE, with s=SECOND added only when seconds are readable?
h=6 m=0
